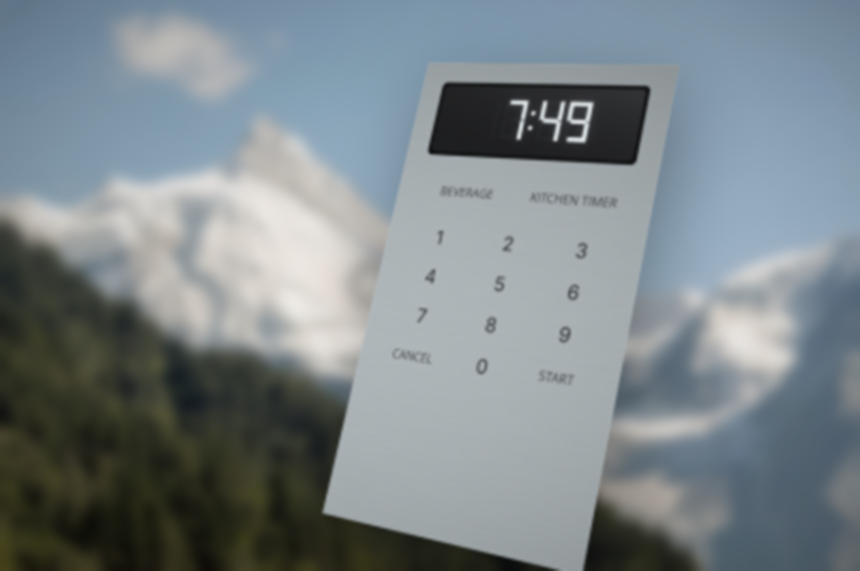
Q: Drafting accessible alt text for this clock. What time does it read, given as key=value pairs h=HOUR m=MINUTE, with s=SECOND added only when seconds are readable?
h=7 m=49
